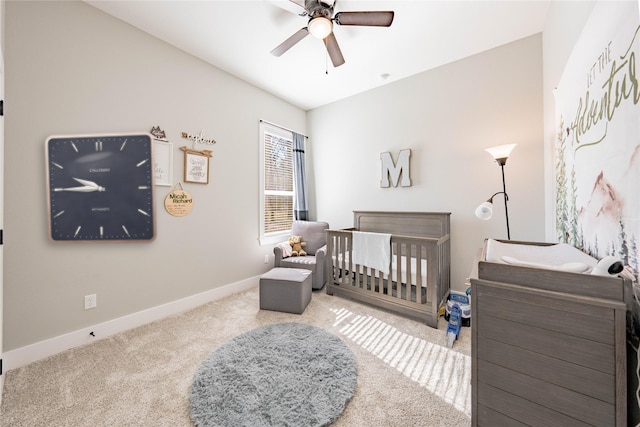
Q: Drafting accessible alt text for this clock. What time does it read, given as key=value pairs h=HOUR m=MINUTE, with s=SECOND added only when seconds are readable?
h=9 m=45
